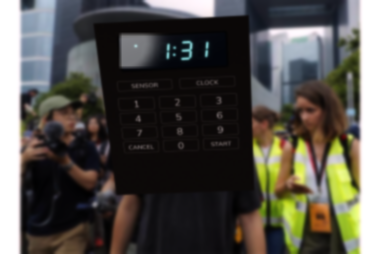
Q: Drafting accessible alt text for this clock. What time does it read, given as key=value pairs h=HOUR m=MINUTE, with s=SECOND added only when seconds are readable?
h=1 m=31
